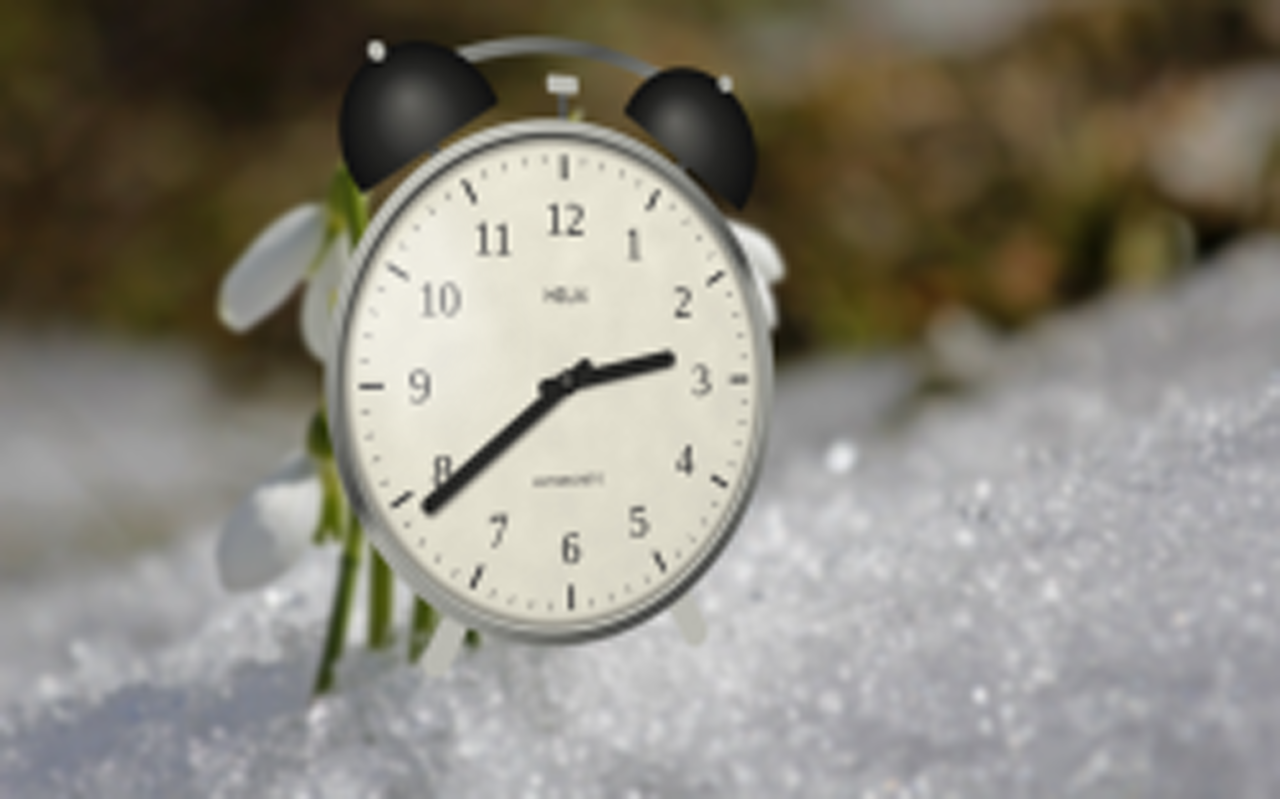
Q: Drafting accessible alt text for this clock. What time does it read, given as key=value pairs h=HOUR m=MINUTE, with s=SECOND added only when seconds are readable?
h=2 m=39
